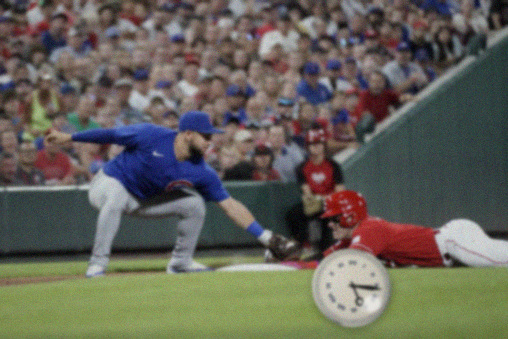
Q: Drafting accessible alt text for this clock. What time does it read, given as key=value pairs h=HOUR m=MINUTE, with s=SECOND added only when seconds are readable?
h=5 m=16
